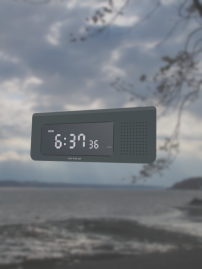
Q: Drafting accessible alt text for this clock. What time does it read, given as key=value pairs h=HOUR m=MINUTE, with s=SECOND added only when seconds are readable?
h=6 m=37 s=36
